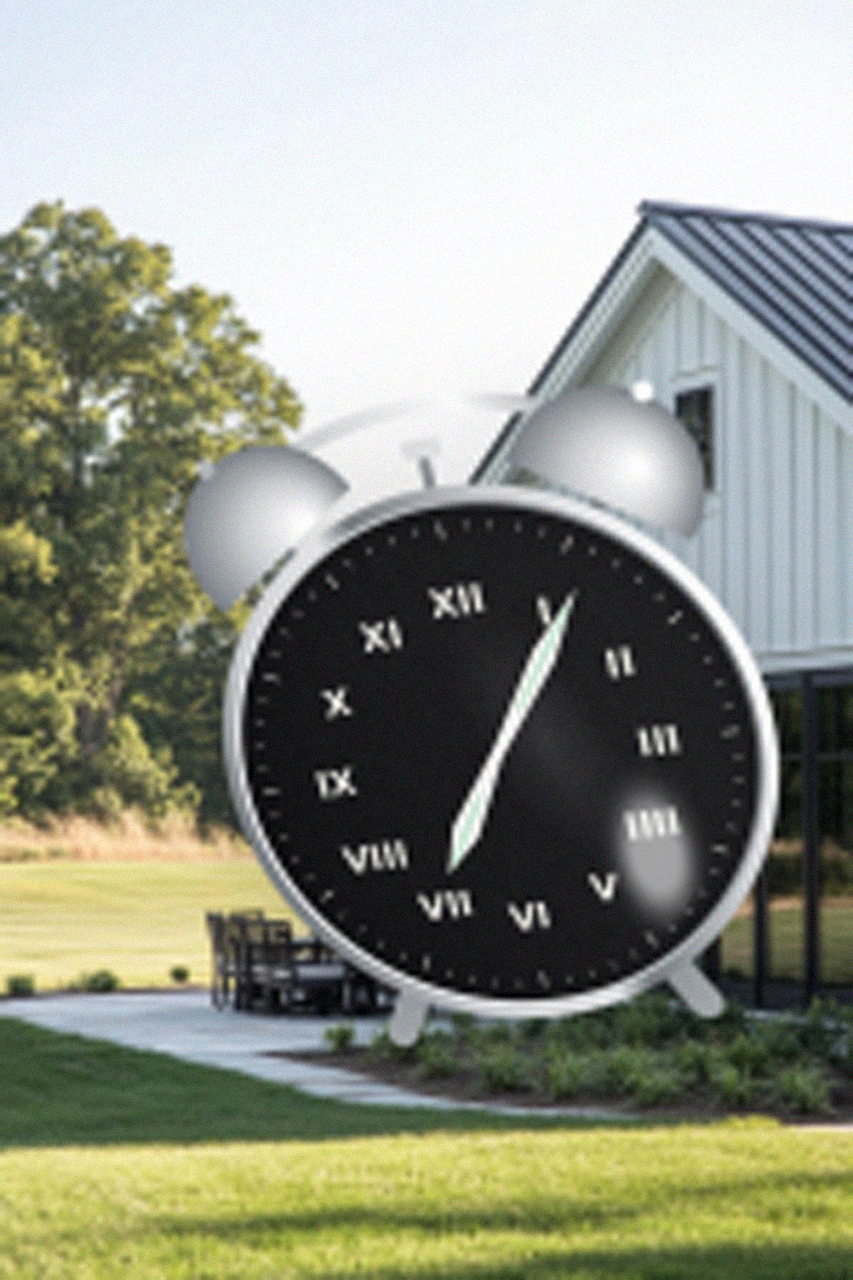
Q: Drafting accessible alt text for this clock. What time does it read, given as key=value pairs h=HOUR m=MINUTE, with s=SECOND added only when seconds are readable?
h=7 m=6
